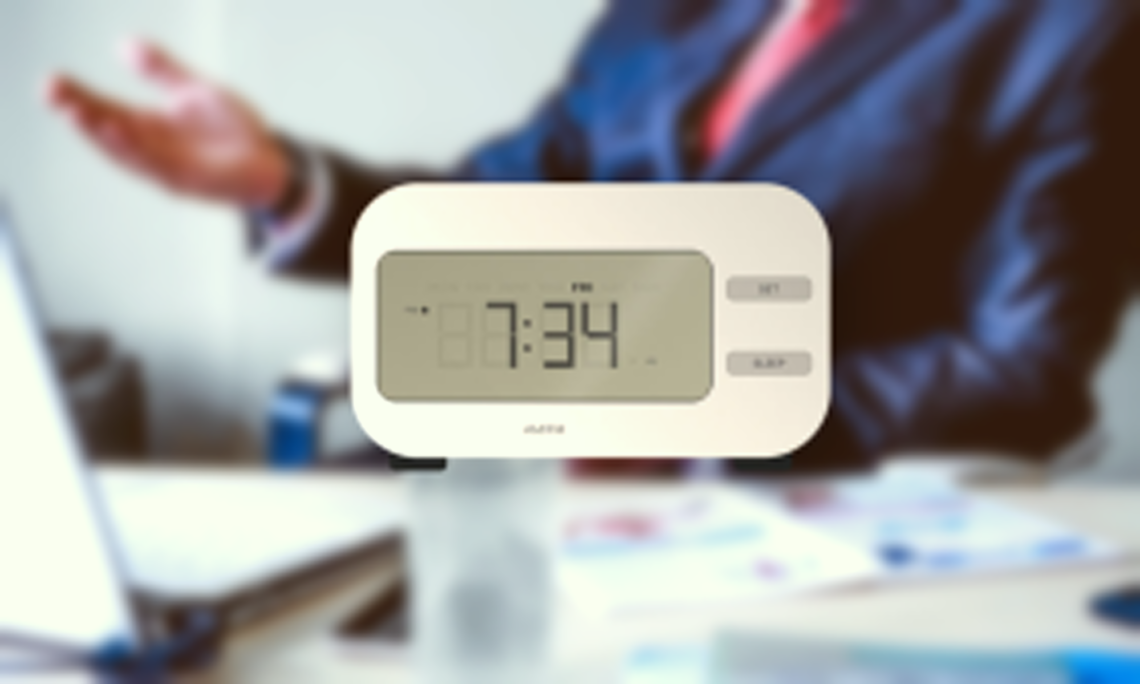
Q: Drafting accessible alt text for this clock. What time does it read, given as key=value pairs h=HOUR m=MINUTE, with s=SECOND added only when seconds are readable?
h=7 m=34
